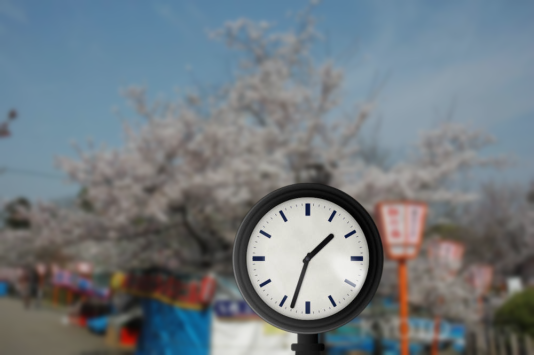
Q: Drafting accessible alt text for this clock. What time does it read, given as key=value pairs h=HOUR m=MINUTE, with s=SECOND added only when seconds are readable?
h=1 m=33
